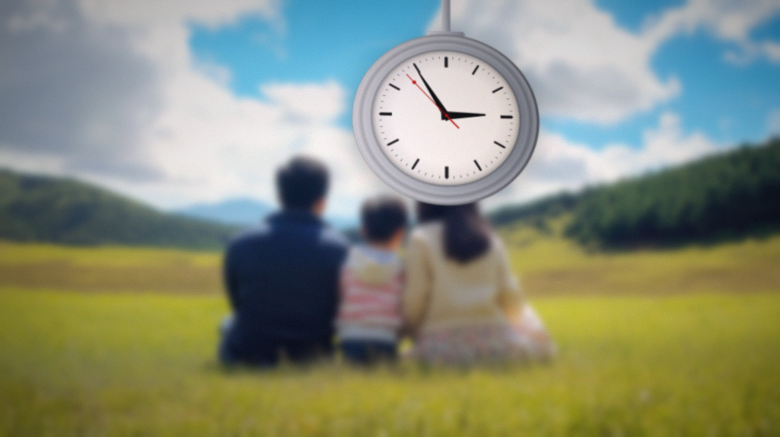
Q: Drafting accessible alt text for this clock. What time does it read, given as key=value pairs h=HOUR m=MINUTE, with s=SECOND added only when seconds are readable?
h=2 m=54 s=53
